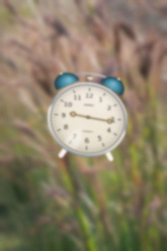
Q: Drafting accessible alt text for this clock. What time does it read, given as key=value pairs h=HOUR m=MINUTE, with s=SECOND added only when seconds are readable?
h=9 m=16
